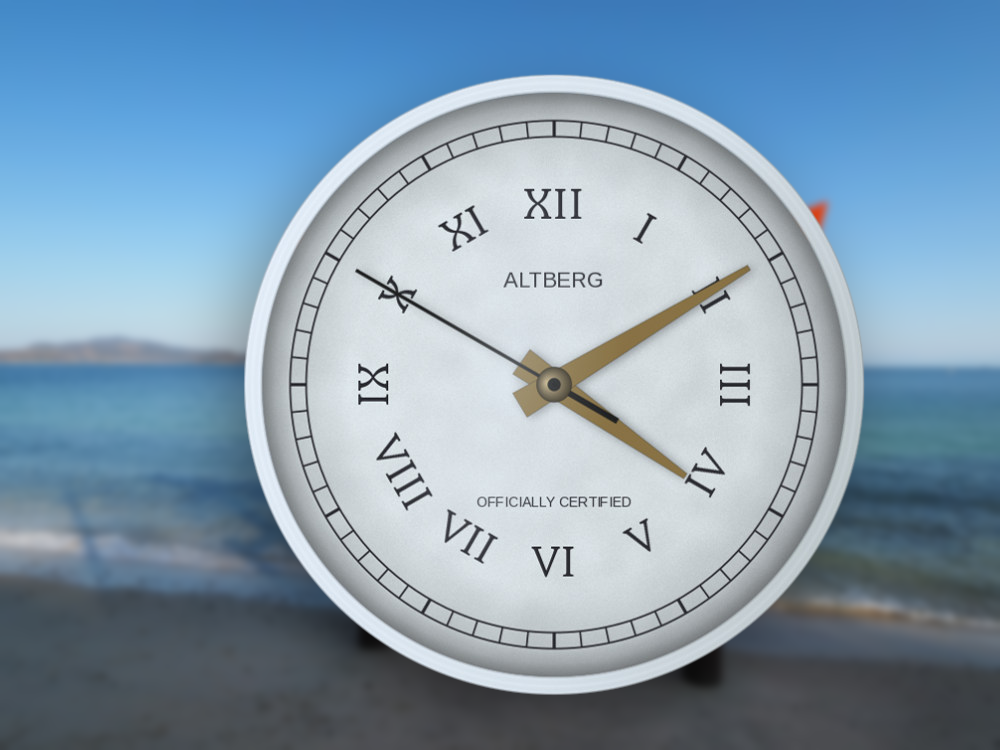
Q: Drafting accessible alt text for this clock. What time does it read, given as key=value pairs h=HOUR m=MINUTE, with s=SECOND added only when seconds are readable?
h=4 m=9 s=50
